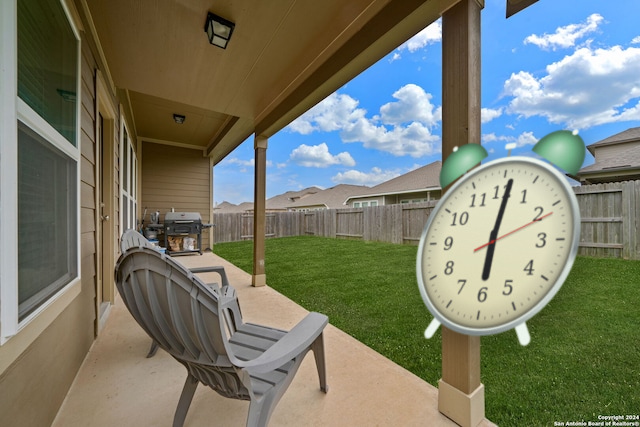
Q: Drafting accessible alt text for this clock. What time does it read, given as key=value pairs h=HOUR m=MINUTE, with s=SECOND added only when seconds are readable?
h=6 m=1 s=11
